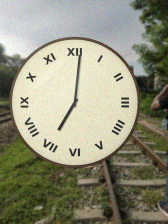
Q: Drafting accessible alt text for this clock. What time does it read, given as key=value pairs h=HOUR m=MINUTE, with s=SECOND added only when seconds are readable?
h=7 m=1
